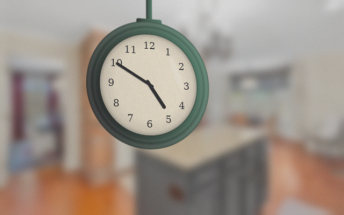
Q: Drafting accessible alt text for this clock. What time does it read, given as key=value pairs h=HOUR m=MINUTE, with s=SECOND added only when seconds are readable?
h=4 m=50
